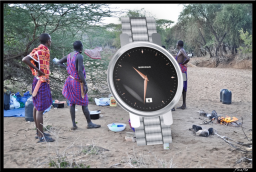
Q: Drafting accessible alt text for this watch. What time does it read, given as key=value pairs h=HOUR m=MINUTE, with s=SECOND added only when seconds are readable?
h=10 m=32
